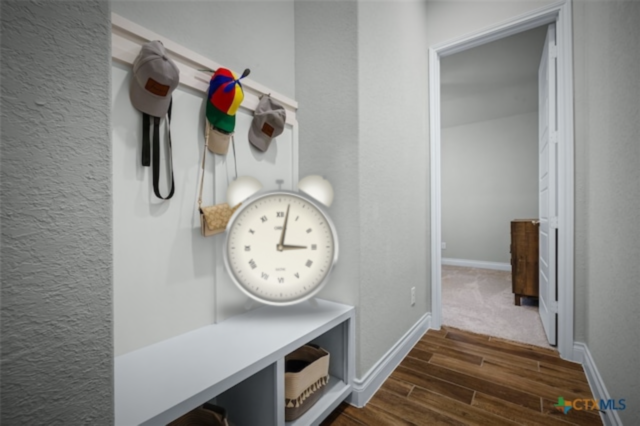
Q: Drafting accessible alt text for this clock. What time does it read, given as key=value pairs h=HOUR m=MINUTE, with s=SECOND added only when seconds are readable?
h=3 m=2
